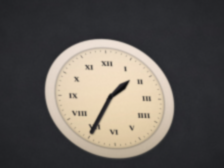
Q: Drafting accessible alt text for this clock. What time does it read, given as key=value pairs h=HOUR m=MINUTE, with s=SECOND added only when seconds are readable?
h=1 m=35
